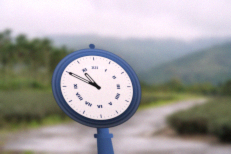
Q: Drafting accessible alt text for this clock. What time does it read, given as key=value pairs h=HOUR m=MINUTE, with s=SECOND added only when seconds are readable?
h=10 m=50
